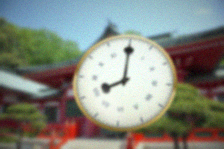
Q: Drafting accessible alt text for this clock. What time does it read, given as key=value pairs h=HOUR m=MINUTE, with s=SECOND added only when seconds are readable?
h=8 m=0
